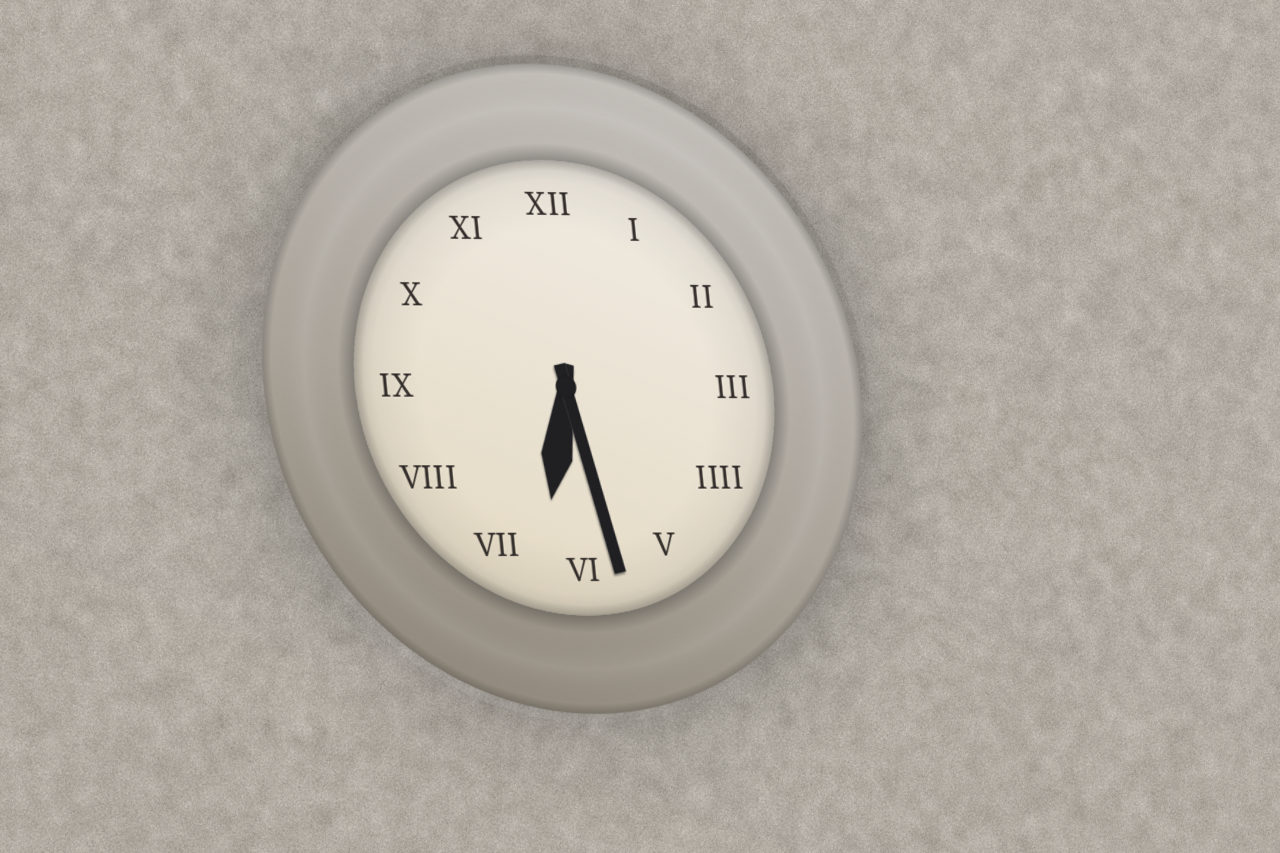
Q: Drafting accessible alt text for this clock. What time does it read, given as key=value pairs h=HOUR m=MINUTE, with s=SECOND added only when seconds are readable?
h=6 m=28
